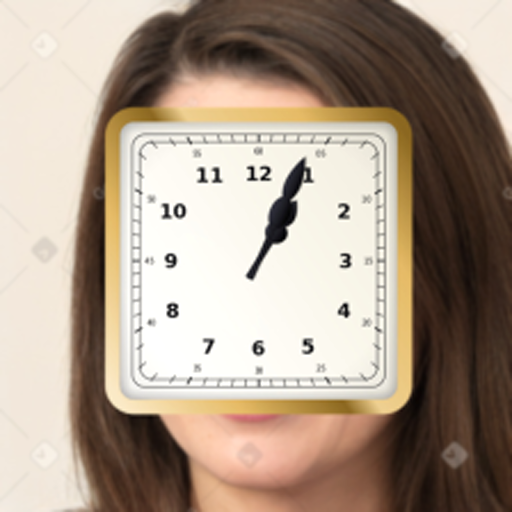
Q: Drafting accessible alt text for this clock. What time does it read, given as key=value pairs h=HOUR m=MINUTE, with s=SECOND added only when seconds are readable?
h=1 m=4
